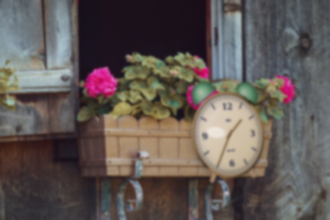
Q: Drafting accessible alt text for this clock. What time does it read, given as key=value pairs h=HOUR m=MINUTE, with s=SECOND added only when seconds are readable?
h=1 m=35
